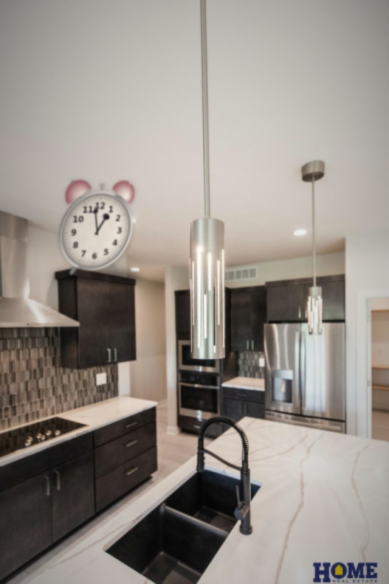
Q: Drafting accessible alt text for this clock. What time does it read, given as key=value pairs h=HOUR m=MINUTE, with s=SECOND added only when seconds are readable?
h=12 m=58
